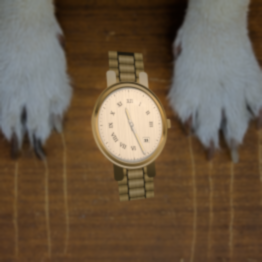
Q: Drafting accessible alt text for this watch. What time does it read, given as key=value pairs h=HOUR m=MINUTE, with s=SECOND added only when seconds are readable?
h=11 m=26
